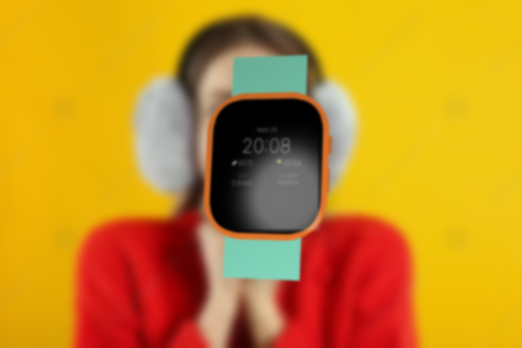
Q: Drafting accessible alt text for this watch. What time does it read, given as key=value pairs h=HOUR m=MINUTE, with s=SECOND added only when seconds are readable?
h=20 m=8
